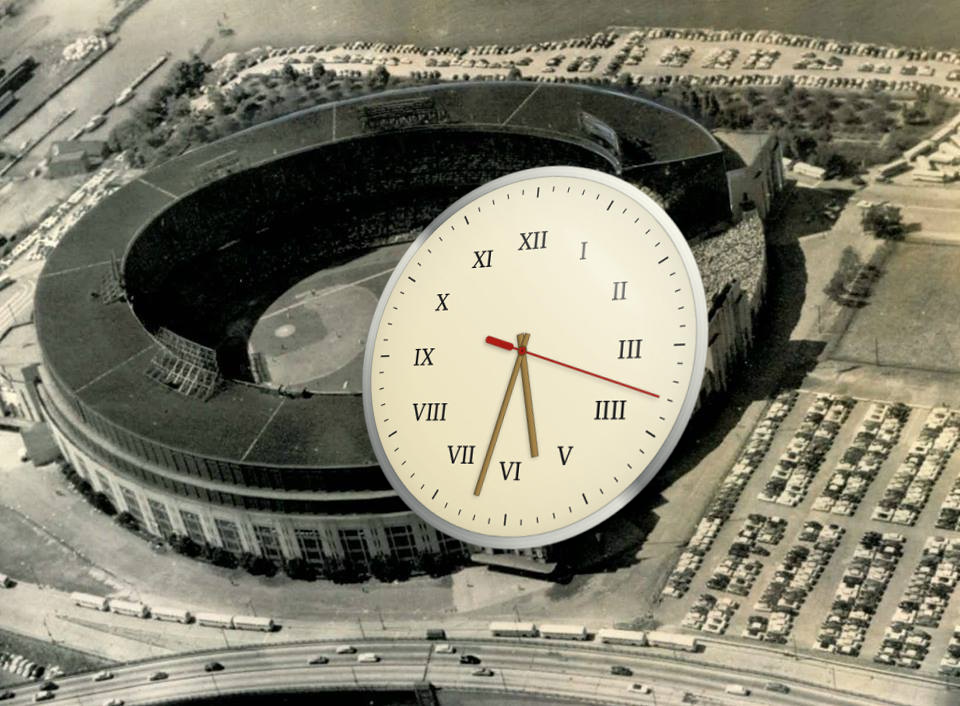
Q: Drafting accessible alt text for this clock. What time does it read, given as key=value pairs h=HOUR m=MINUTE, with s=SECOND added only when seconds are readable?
h=5 m=32 s=18
